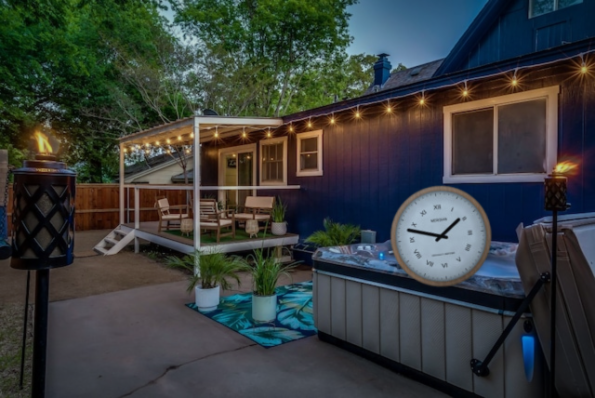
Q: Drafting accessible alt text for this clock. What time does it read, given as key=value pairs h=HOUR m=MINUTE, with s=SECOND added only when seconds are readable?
h=1 m=48
